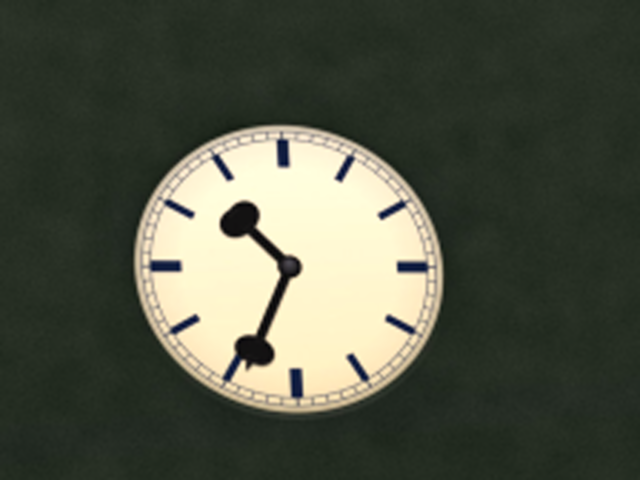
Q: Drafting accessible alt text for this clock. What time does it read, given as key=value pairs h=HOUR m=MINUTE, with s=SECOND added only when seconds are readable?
h=10 m=34
